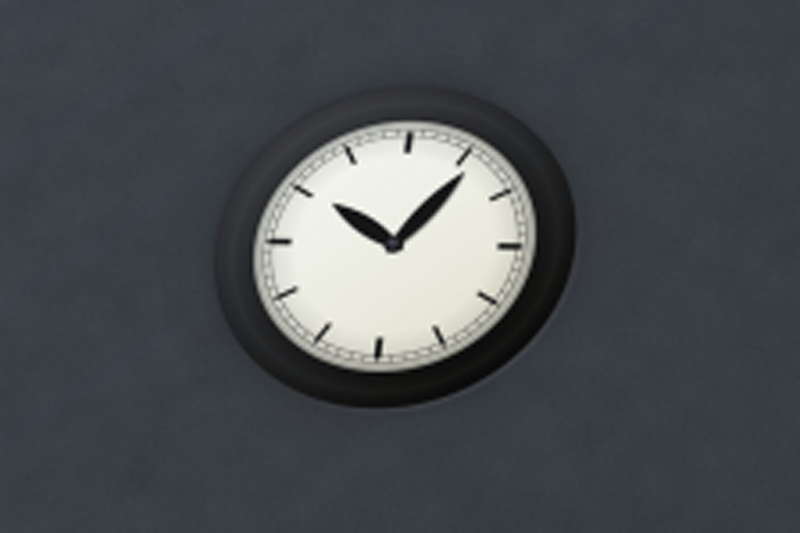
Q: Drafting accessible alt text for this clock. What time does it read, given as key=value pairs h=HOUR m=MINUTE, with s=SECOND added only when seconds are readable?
h=10 m=6
